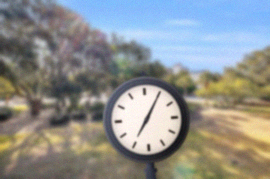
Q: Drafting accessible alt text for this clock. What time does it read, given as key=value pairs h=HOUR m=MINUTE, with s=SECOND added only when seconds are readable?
h=7 m=5
